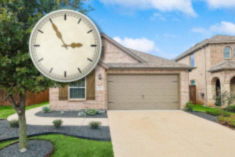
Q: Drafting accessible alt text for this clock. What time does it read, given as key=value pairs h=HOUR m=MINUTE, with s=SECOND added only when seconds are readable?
h=2 m=55
